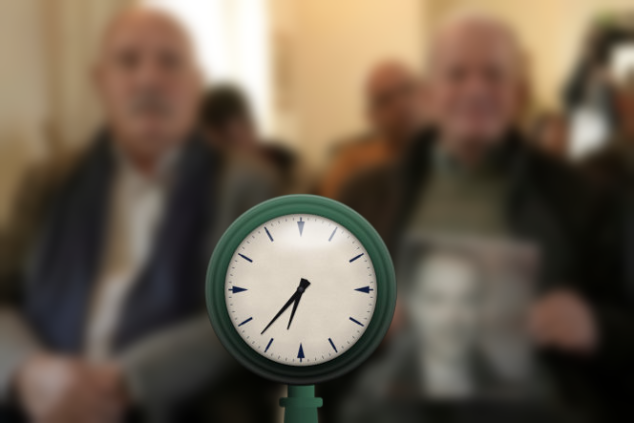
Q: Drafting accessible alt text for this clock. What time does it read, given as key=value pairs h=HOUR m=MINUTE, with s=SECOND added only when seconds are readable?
h=6 m=37
